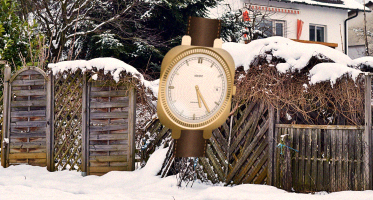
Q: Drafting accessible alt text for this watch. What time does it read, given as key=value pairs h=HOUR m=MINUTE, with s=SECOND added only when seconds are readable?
h=5 m=24
